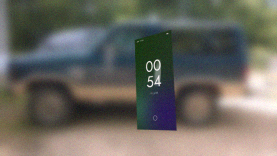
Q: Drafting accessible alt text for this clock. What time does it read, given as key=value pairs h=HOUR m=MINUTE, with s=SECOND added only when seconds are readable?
h=0 m=54
